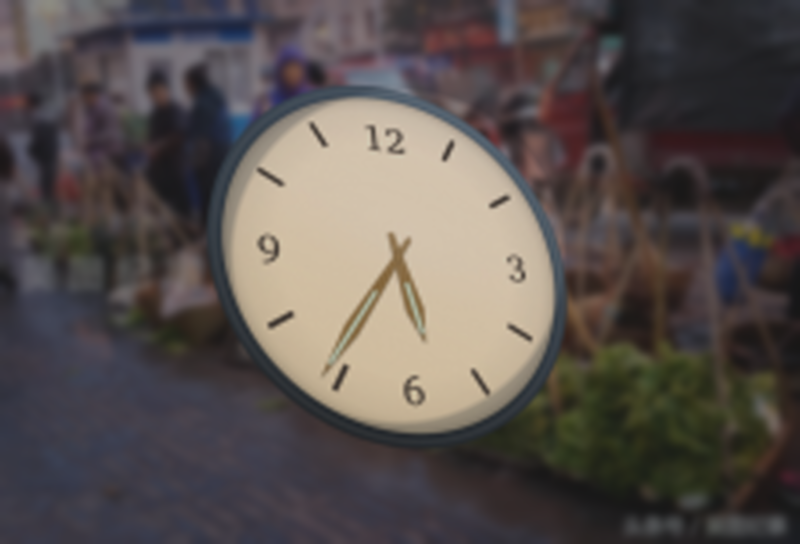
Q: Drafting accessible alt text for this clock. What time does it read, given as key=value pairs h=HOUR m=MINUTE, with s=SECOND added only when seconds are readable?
h=5 m=36
